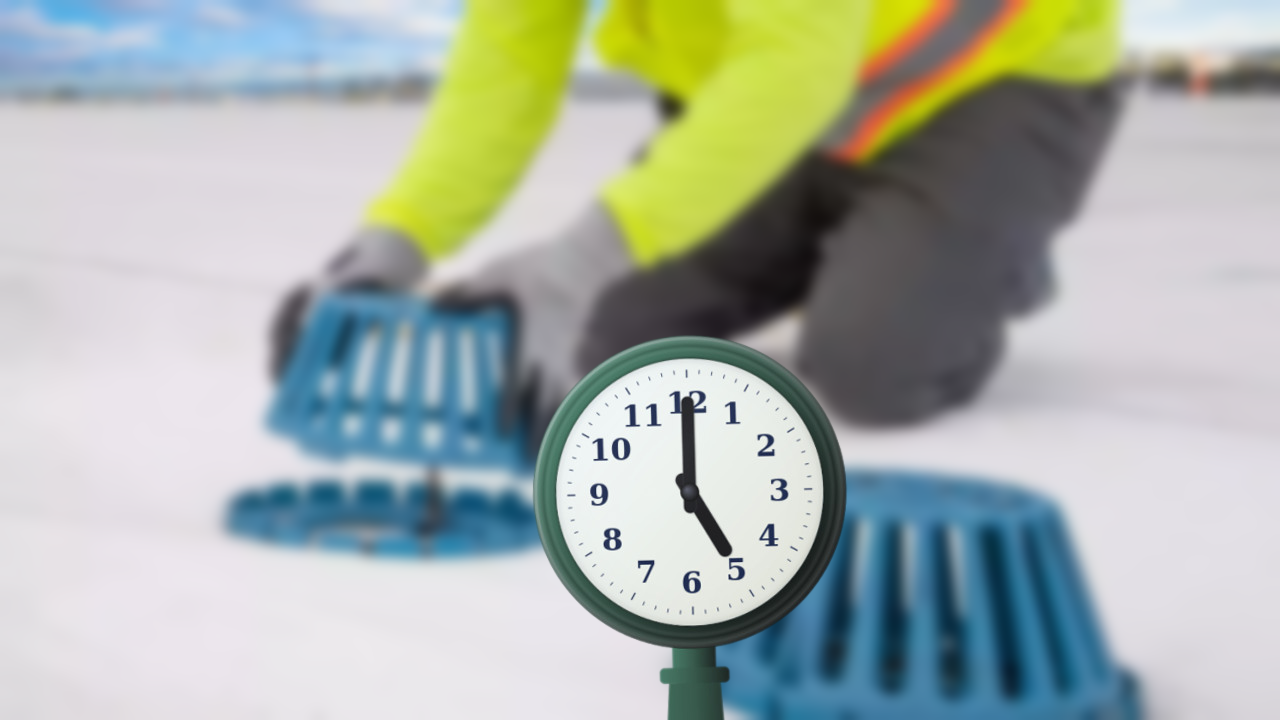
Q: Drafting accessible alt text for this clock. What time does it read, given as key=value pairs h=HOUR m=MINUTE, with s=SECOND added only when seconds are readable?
h=5 m=0
